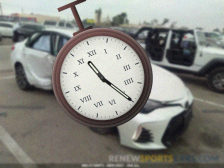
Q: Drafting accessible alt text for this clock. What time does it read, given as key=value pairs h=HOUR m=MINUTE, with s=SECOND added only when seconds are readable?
h=11 m=25
